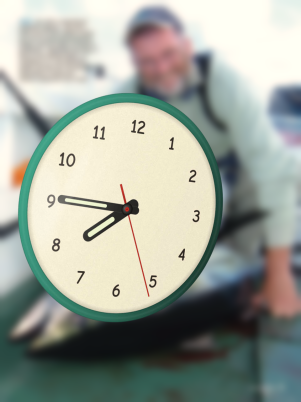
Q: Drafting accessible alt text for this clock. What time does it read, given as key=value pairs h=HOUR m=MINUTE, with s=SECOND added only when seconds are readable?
h=7 m=45 s=26
